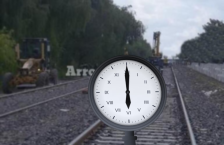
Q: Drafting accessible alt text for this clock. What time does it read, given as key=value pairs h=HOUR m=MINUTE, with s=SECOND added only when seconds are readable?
h=6 m=0
